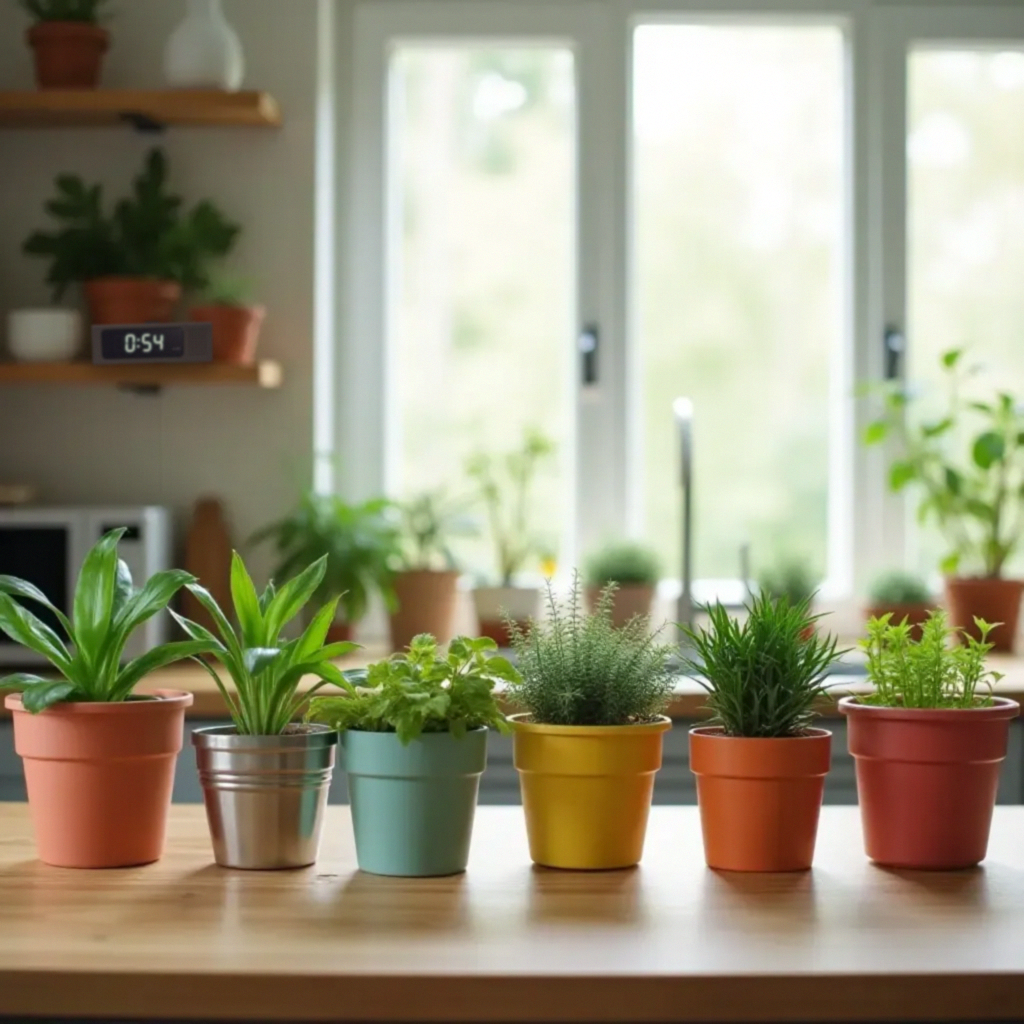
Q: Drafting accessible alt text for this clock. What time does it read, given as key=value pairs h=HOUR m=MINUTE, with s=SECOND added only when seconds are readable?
h=0 m=54
